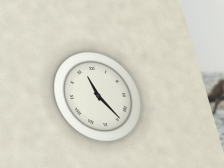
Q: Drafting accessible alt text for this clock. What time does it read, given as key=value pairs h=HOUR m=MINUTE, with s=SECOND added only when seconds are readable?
h=11 m=24
